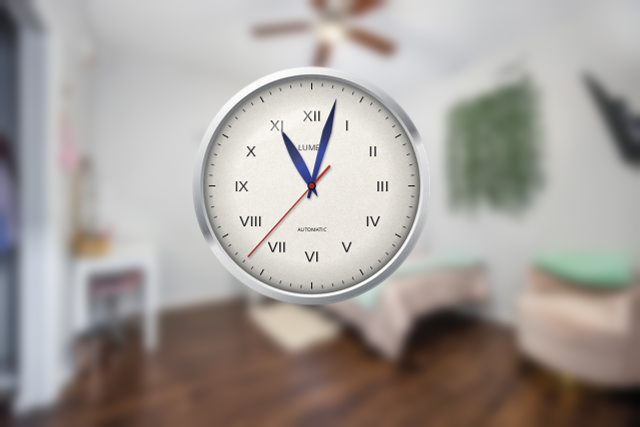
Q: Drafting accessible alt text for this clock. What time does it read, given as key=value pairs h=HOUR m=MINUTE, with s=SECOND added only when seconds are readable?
h=11 m=2 s=37
